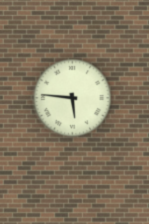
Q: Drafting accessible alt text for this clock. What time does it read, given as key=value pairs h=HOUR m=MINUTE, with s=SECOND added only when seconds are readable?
h=5 m=46
